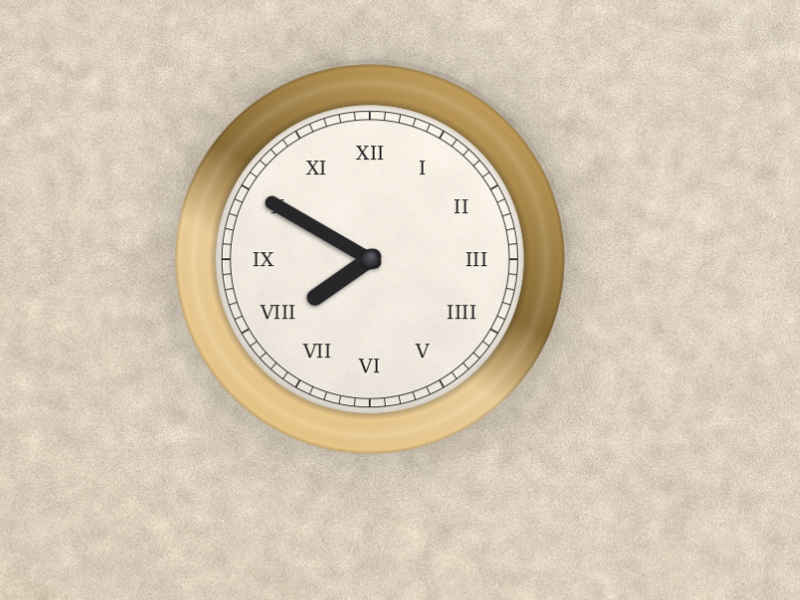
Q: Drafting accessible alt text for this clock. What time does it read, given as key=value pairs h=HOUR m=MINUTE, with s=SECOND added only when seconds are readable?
h=7 m=50
